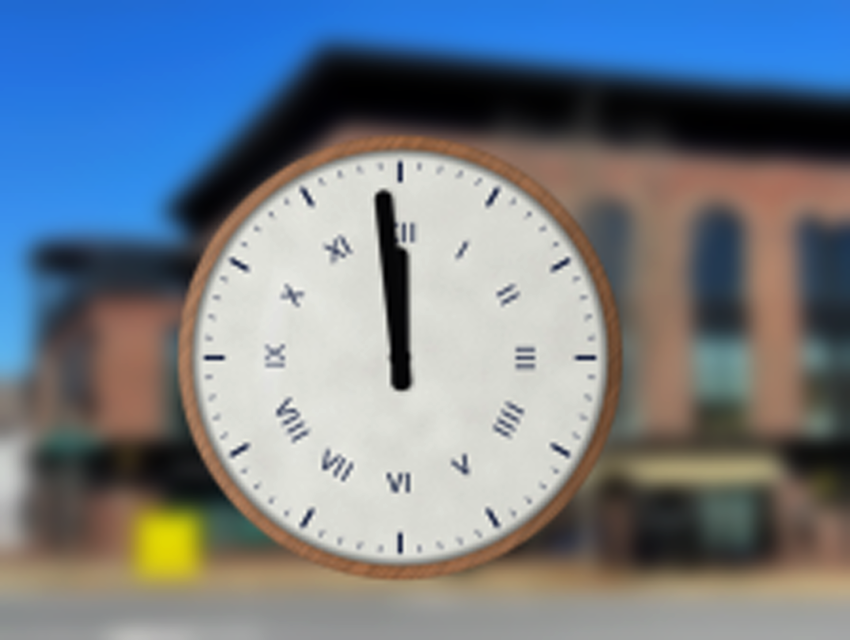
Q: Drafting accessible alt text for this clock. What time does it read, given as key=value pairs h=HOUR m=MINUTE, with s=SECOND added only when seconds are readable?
h=11 m=59
